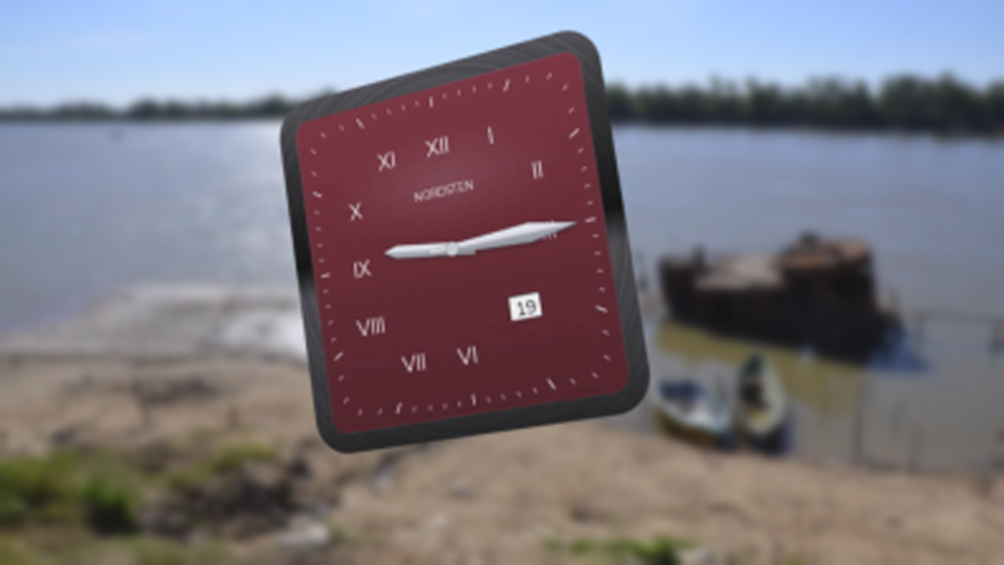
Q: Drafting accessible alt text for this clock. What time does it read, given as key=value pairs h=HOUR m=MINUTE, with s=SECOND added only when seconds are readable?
h=9 m=15
